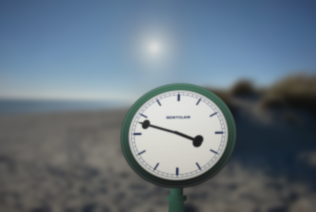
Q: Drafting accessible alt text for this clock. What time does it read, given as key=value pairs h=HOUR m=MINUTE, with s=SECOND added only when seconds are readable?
h=3 m=48
